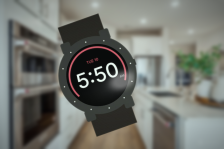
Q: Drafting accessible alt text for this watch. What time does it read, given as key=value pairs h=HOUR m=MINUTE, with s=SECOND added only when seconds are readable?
h=5 m=50
